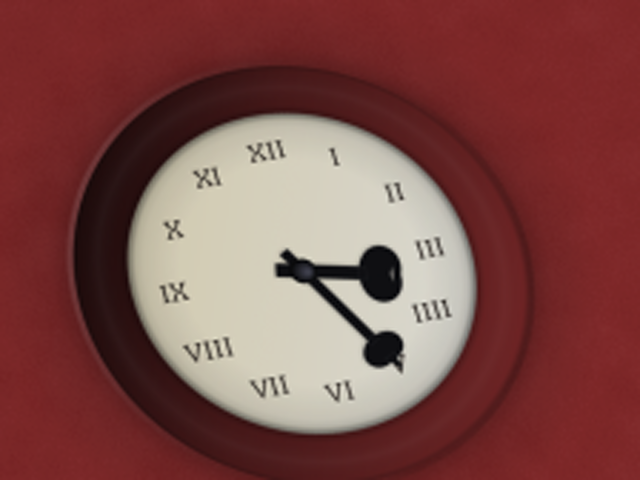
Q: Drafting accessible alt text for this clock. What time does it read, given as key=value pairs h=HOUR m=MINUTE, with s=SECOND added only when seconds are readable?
h=3 m=25
